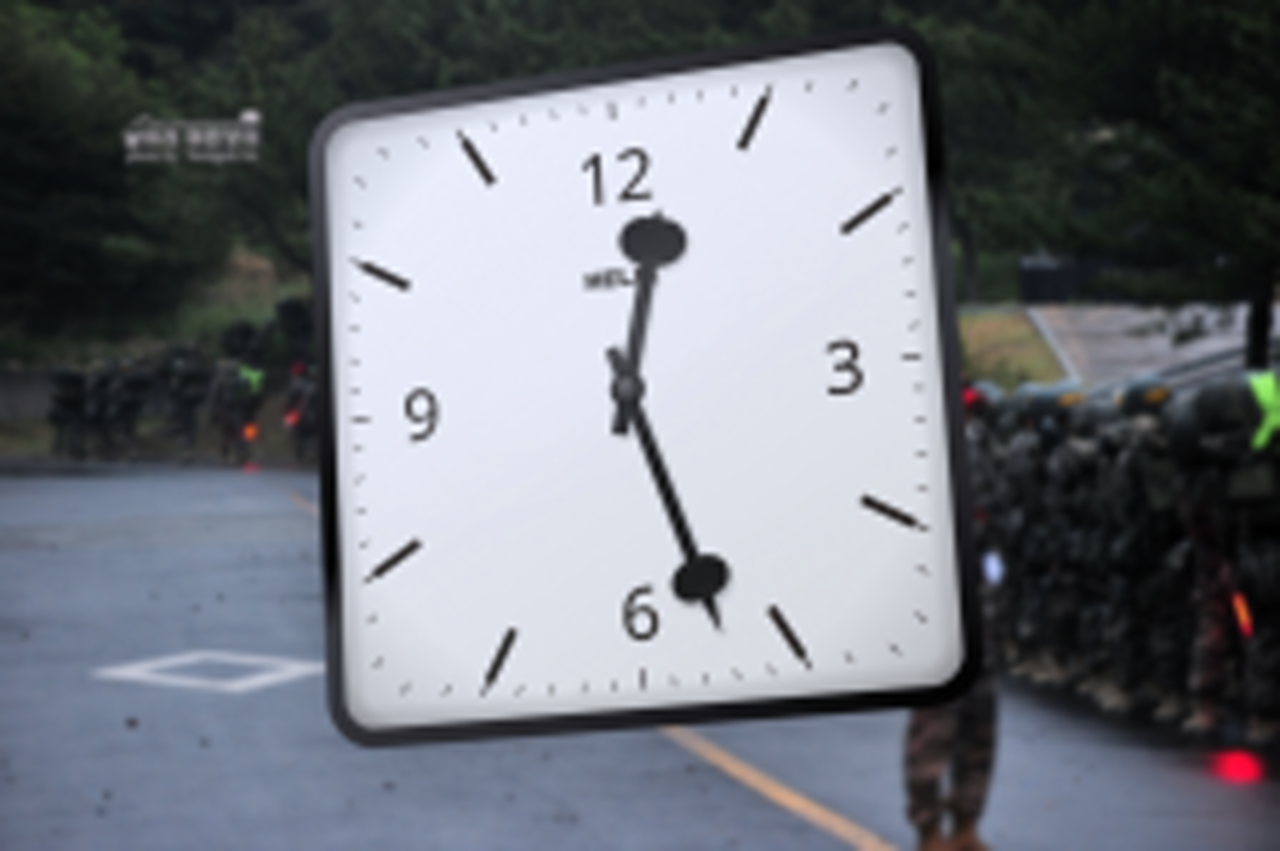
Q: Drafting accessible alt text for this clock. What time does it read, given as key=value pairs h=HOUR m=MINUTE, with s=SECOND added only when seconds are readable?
h=12 m=27
